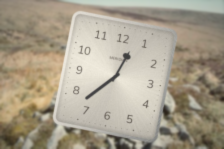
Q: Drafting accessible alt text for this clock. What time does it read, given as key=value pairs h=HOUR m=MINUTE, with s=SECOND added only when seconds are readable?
h=12 m=37
